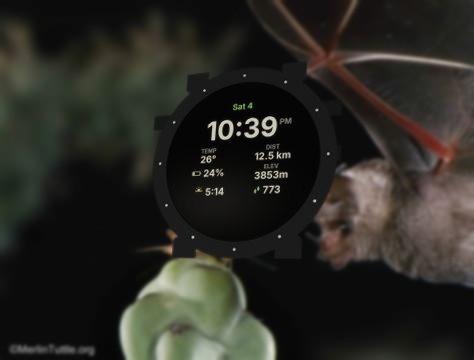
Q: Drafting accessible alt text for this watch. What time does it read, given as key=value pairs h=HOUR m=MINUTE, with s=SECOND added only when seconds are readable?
h=10 m=39
